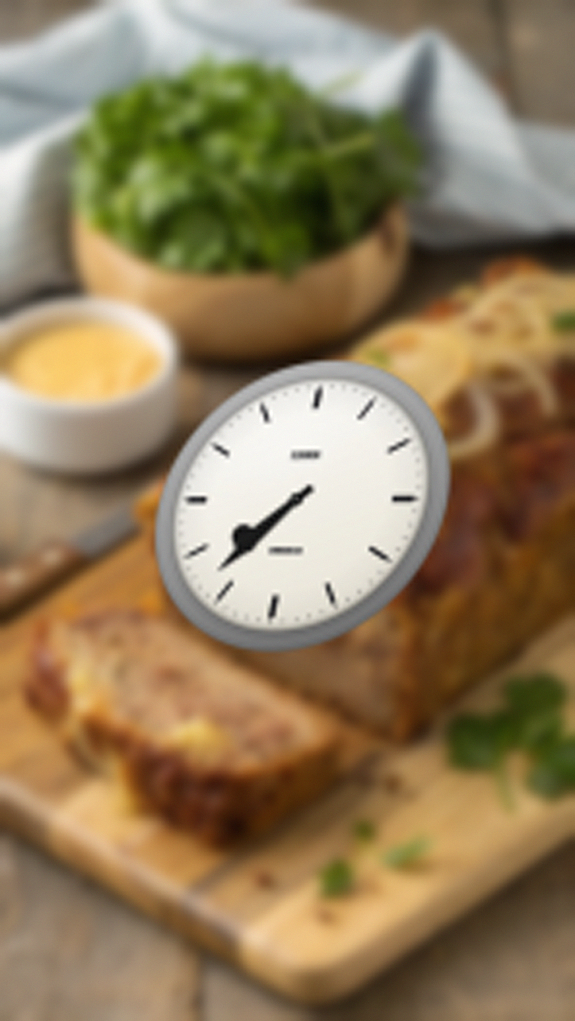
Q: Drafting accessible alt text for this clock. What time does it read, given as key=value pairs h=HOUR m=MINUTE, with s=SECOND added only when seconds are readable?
h=7 m=37
